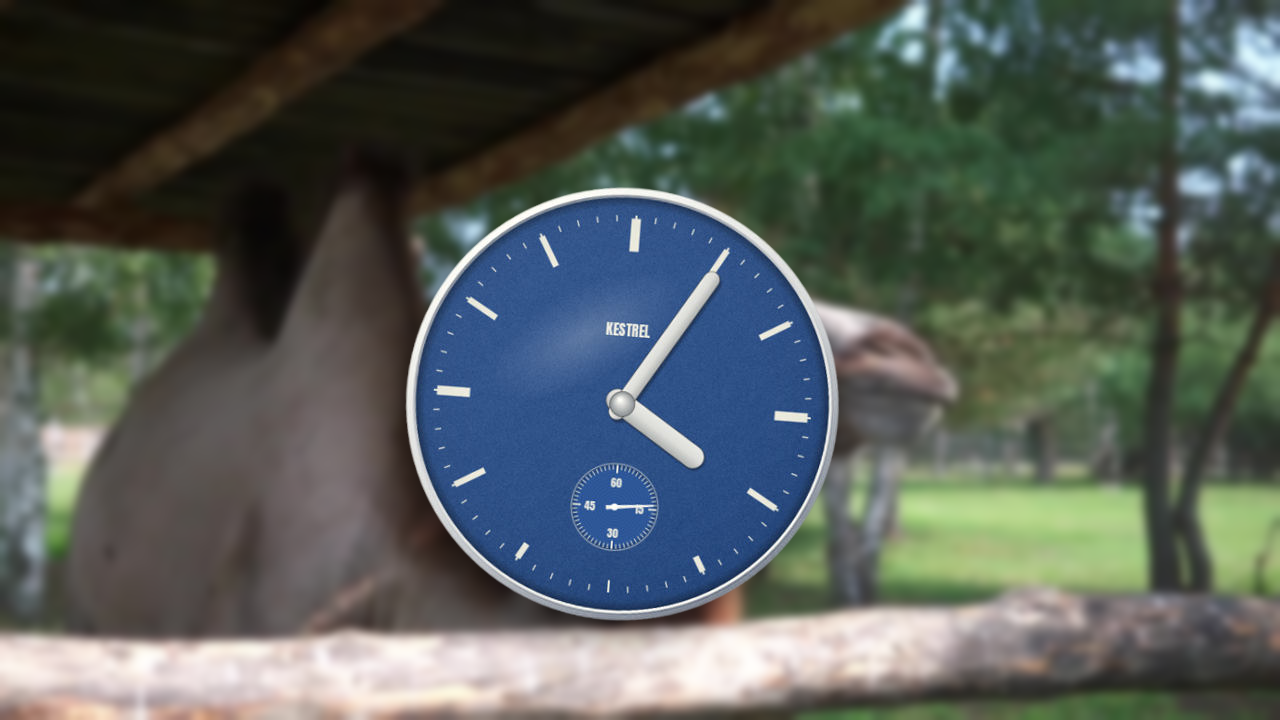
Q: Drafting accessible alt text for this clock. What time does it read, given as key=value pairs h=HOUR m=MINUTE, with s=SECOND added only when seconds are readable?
h=4 m=5 s=14
